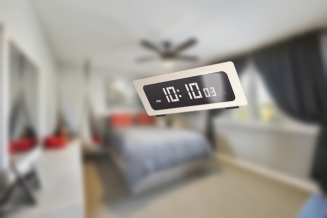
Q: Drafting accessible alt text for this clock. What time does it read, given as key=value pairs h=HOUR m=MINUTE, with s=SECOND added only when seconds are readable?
h=10 m=10 s=3
